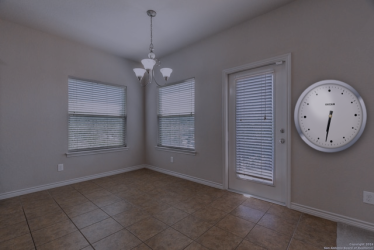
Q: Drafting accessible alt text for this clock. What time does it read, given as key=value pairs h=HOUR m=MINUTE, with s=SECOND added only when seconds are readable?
h=6 m=32
